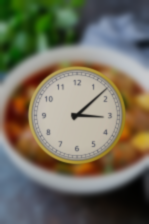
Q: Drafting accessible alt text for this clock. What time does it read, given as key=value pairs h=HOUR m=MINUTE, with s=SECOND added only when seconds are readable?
h=3 m=8
